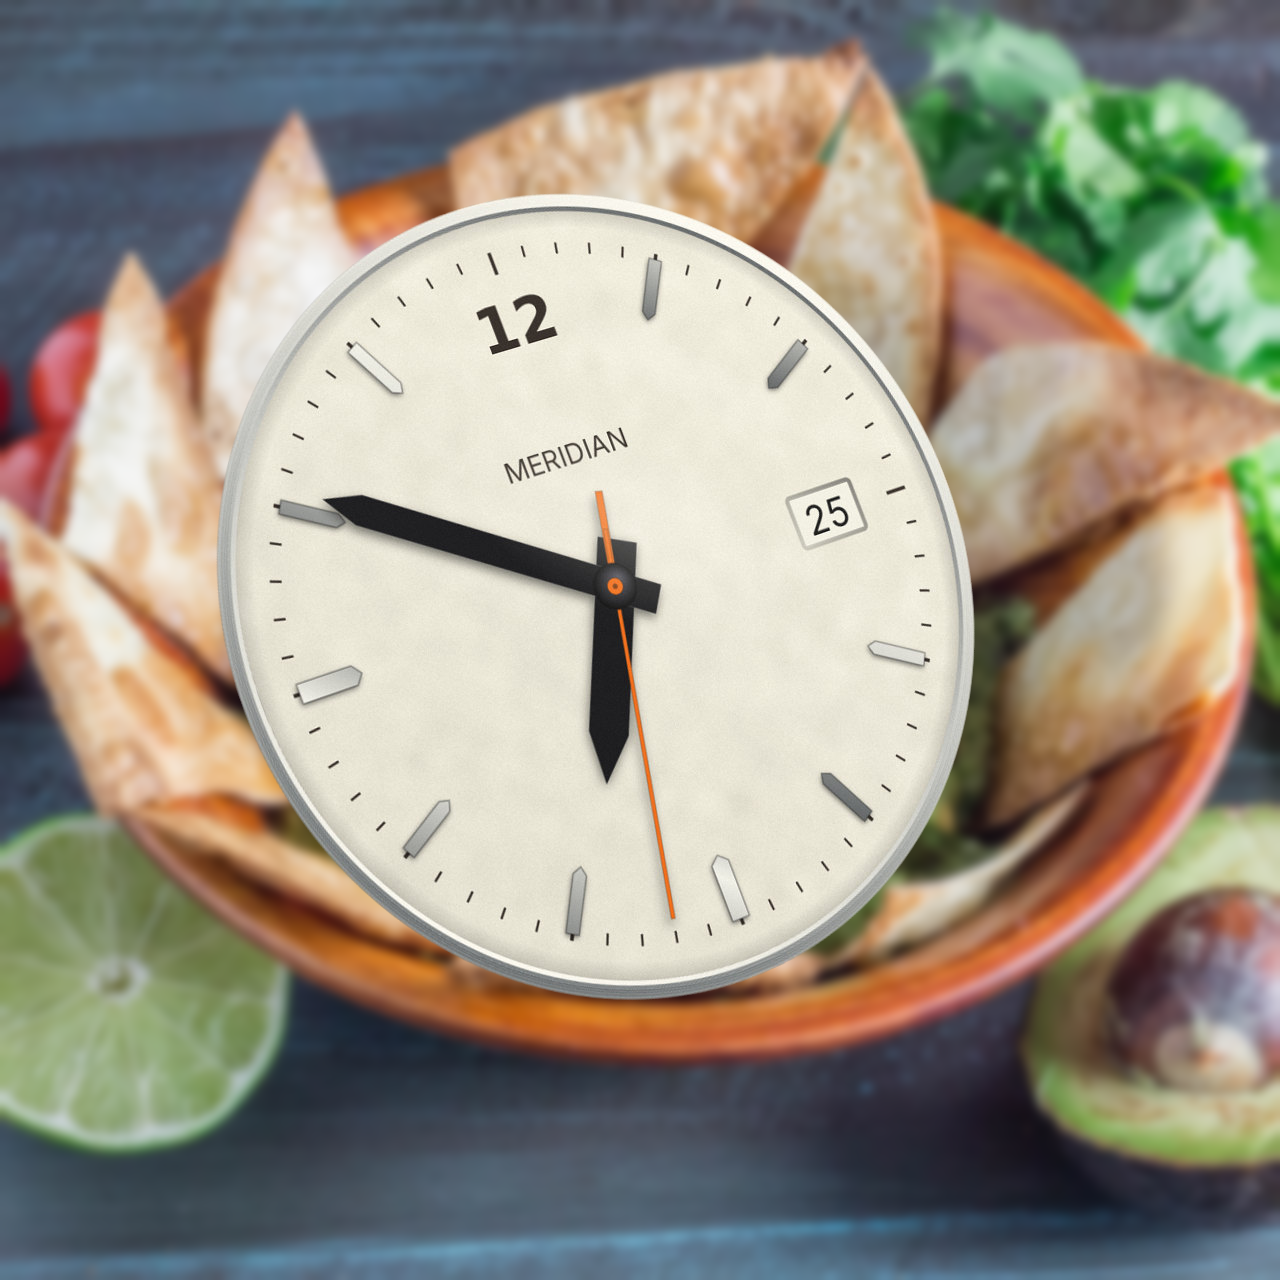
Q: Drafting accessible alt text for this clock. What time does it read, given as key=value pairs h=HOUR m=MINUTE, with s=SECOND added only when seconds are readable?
h=6 m=50 s=32
